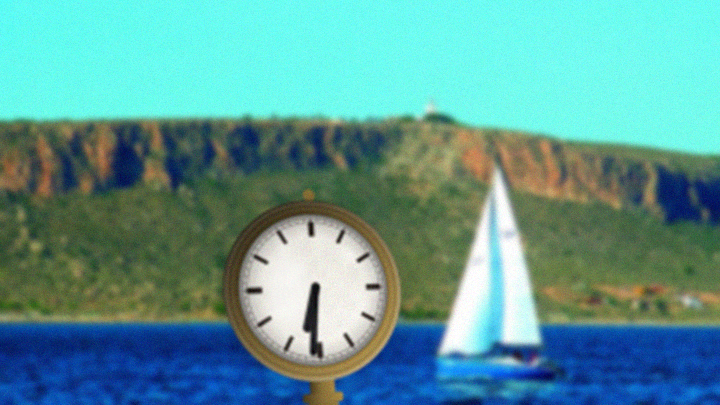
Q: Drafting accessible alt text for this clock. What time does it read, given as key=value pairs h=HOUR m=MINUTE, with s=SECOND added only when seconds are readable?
h=6 m=31
